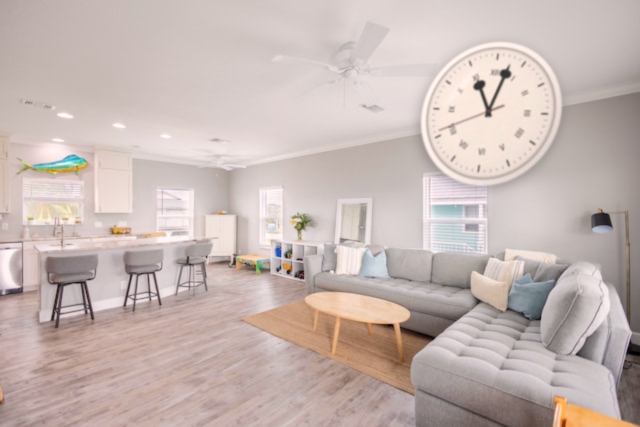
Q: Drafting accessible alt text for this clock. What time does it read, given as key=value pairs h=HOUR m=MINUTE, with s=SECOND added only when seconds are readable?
h=11 m=2 s=41
